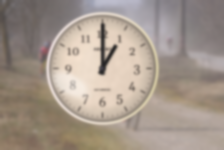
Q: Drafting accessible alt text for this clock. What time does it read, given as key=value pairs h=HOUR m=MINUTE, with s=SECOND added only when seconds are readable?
h=1 m=0
